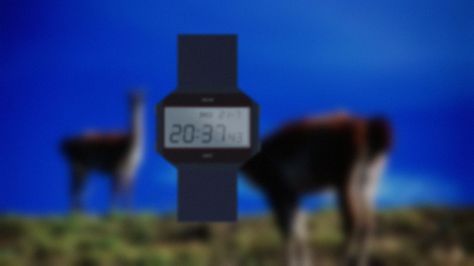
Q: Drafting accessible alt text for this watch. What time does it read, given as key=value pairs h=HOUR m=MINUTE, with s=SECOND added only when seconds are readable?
h=20 m=37
